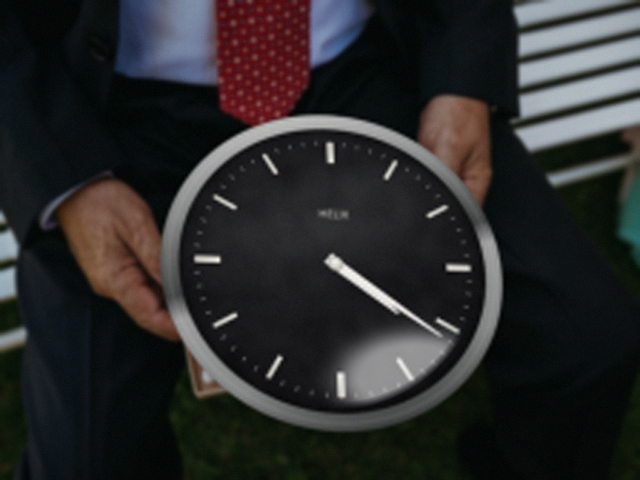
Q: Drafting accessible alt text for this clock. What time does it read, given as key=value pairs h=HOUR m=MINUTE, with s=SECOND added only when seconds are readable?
h=4 m=21
